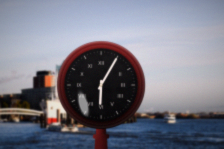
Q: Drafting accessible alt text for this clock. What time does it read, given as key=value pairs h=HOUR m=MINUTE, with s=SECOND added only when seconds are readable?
h=6 m=5
